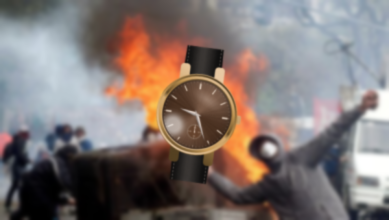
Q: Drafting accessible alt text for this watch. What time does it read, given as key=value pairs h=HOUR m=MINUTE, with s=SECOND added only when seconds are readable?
h=9 m=26
